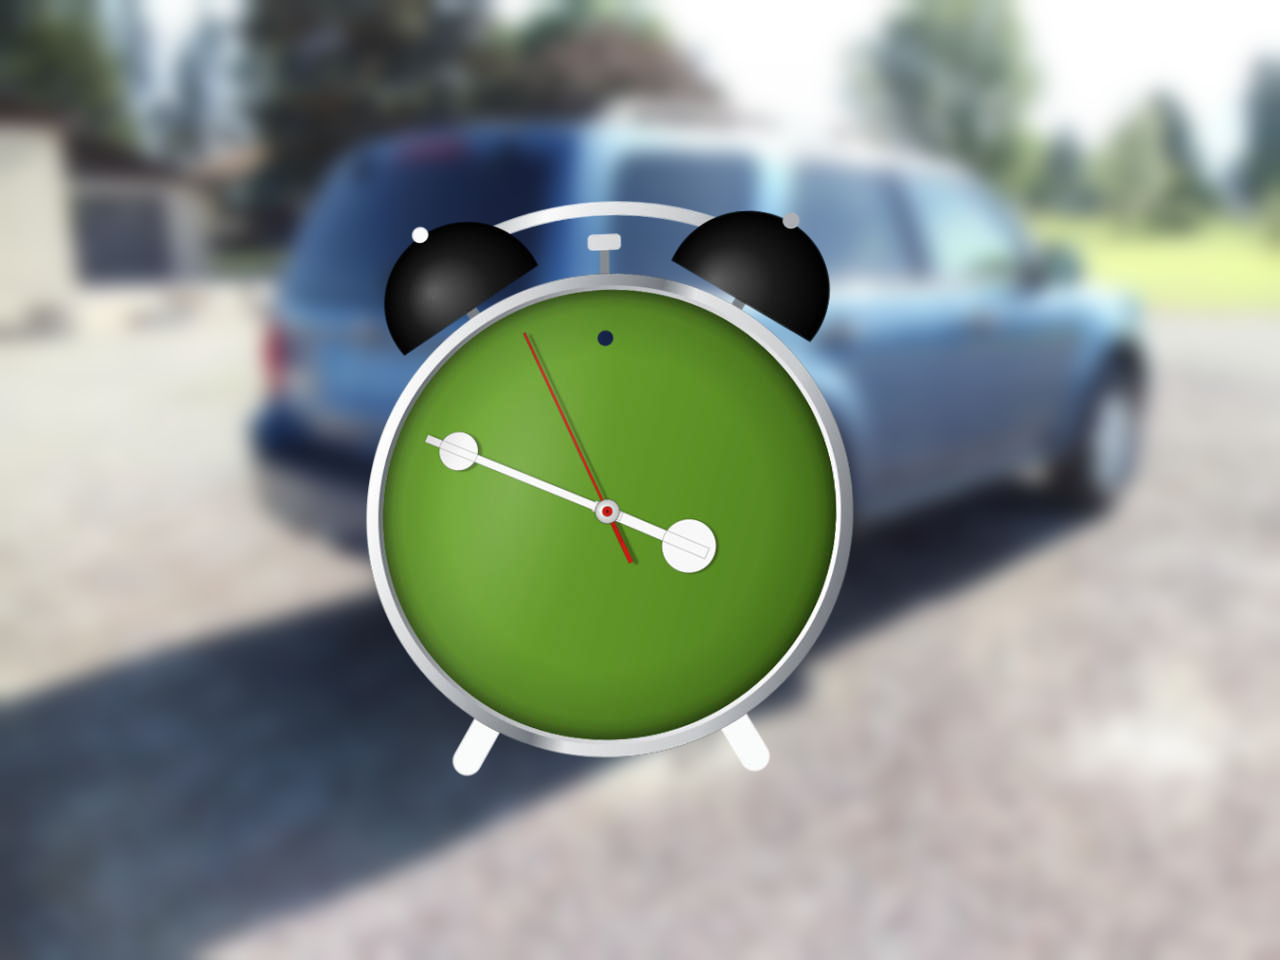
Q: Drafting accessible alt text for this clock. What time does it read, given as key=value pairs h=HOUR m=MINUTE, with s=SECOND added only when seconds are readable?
h=3 m=48 s=56
